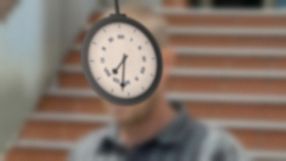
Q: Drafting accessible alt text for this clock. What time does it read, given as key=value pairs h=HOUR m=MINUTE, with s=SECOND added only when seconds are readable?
h=7 m=32
